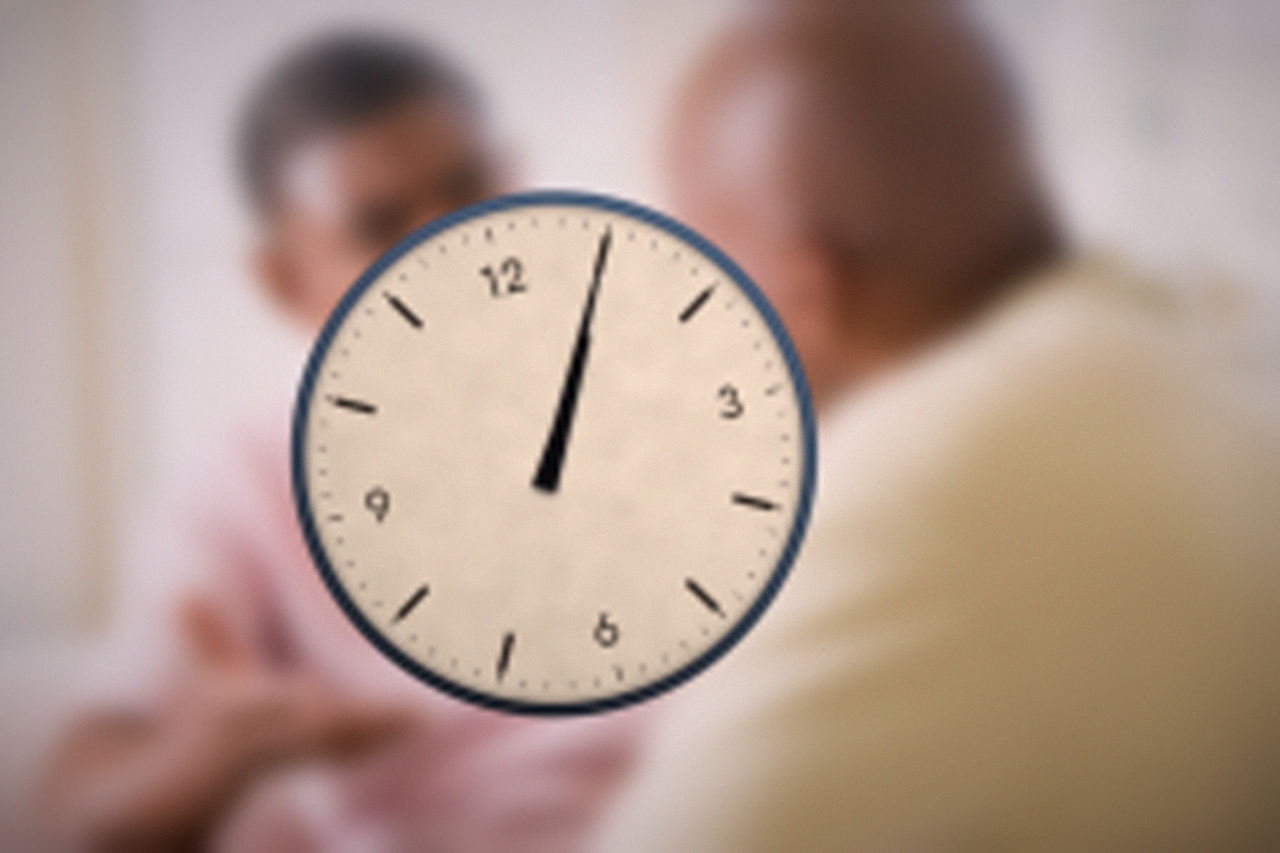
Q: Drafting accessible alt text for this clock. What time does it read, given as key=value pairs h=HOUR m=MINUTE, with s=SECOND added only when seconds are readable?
h=1 m=5
